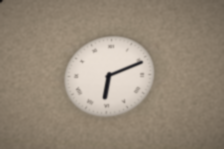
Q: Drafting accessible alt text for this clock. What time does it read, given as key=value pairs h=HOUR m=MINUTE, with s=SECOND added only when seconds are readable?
h=6 m=11
